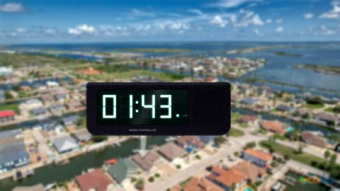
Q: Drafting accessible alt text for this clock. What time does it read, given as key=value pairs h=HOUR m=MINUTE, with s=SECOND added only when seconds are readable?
h=1 m=43
